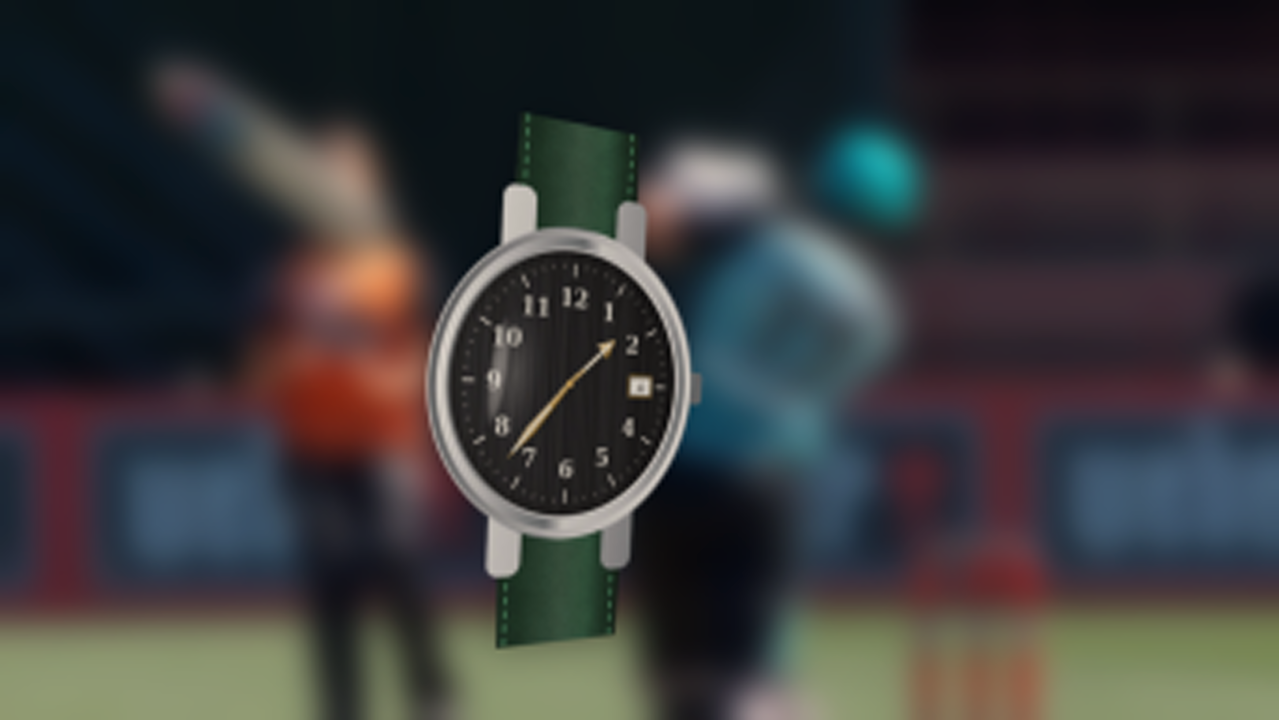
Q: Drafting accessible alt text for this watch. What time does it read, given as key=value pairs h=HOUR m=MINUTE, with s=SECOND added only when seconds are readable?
h=1 m=37
